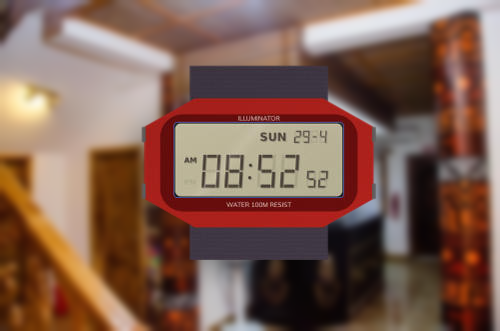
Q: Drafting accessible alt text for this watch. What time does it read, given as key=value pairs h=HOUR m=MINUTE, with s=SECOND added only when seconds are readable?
h=8 m=52 s=52
